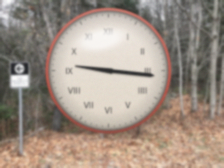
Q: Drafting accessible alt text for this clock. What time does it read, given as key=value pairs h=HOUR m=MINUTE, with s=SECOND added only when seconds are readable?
h=9 m=16
